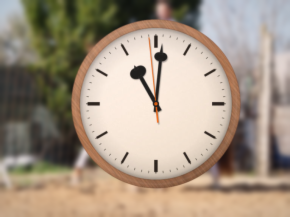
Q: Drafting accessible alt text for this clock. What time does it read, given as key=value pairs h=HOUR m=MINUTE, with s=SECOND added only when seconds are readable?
h=11 m=0 s=59
